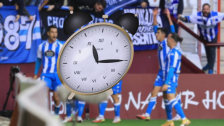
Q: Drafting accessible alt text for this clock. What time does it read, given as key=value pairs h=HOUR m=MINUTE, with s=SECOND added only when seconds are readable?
h=11 m=15
